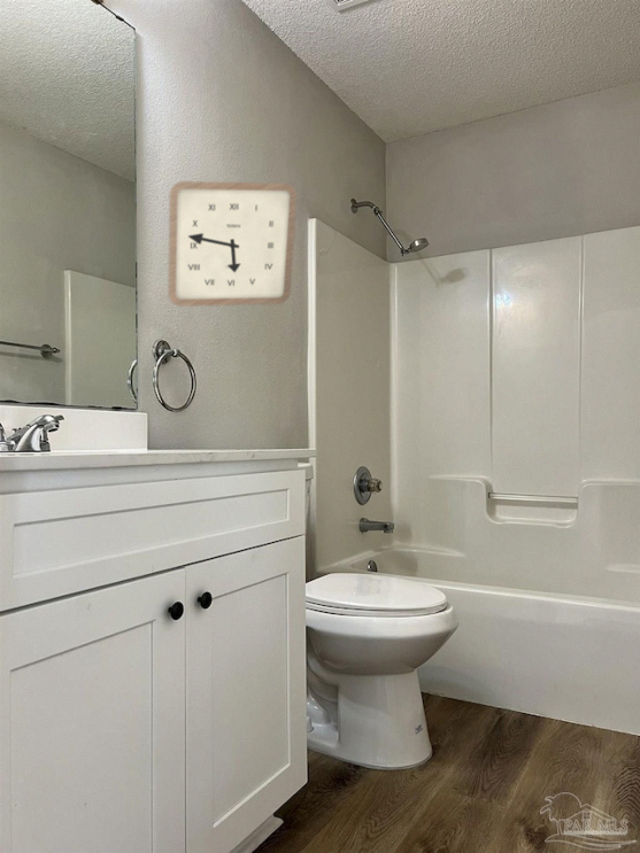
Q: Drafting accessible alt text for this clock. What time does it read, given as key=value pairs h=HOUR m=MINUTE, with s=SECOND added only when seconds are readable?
h=5 m=47
